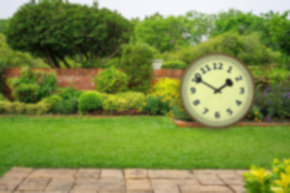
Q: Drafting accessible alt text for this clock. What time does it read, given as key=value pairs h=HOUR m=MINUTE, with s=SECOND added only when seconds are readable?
h=1 m=50
